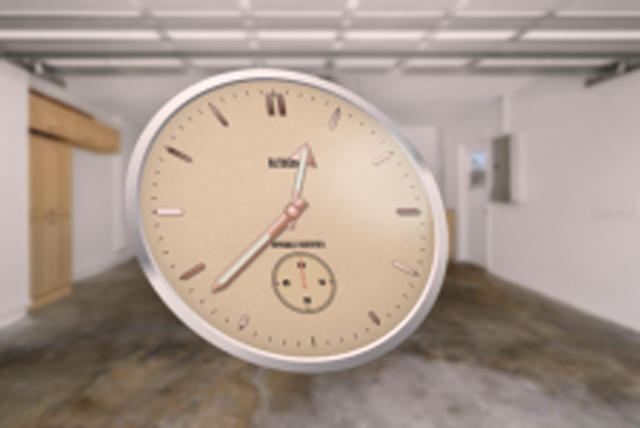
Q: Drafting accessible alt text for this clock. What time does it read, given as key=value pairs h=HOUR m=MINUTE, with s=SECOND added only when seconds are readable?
h=12 m=38
